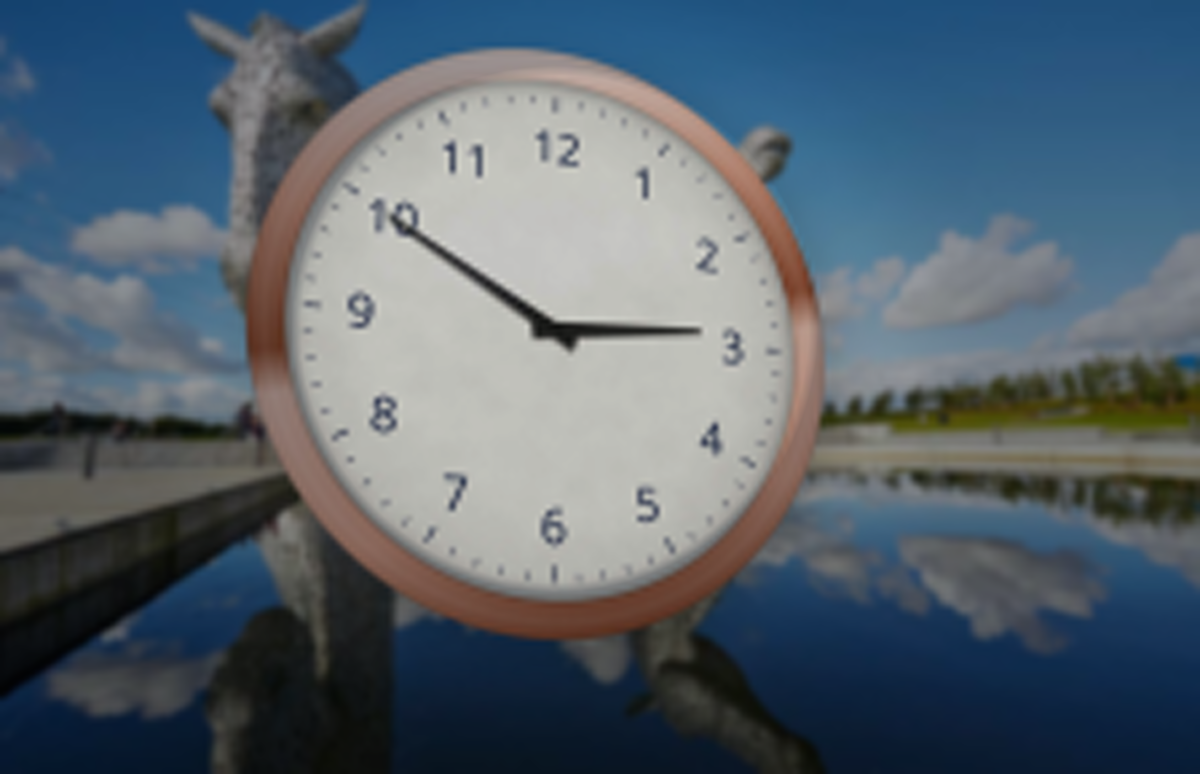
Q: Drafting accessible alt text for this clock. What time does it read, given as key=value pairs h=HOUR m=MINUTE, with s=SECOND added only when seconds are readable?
h=2 m=50
